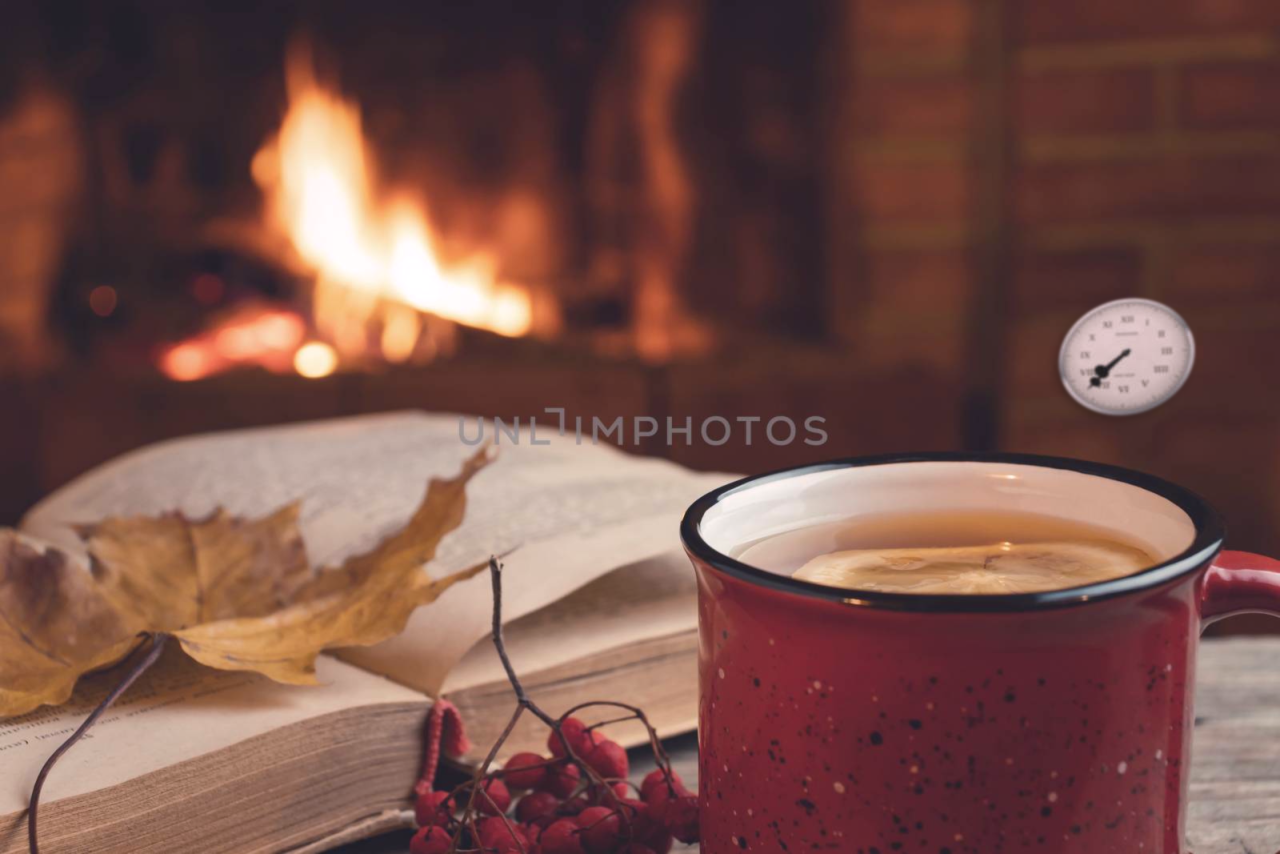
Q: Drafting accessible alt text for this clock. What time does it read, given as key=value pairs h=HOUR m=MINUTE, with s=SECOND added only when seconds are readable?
h=7 m=37
